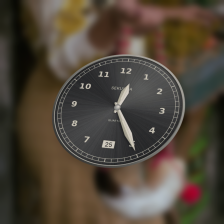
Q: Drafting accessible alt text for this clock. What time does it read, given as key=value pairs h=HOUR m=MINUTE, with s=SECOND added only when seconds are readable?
h=12 m=25
